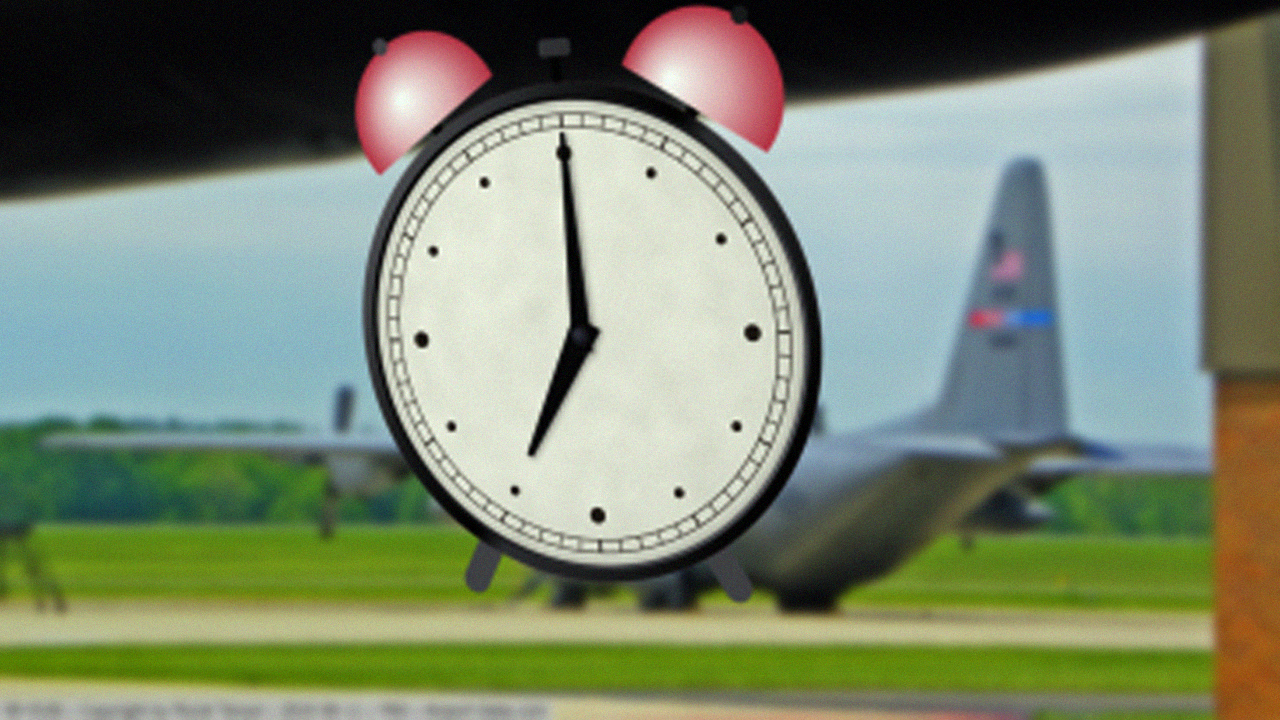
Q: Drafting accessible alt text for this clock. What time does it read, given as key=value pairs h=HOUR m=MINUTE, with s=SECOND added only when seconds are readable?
h=7 m=0
